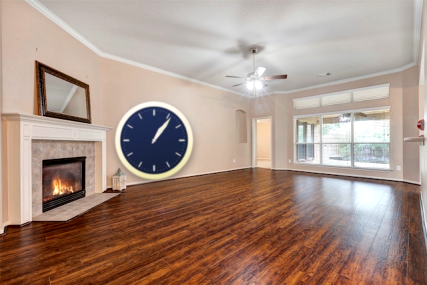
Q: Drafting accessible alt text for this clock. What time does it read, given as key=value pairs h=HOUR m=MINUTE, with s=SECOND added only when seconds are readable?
h=1 m=6
